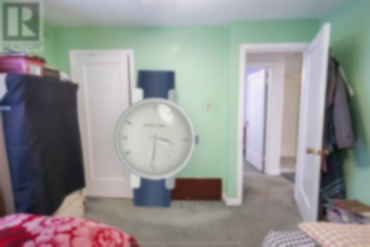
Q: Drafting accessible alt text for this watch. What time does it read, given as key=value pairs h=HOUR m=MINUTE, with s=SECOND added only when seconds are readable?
h=3 m=31
